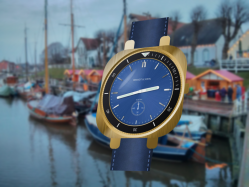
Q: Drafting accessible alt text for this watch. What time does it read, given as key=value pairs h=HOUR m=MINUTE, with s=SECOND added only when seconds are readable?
h=2 m=43
